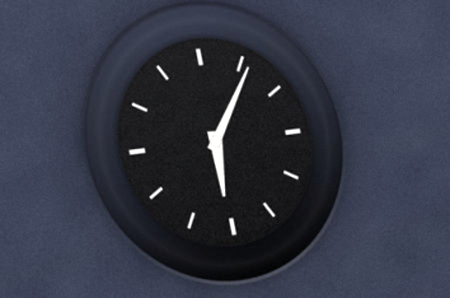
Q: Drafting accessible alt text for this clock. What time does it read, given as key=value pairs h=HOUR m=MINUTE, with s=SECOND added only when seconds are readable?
h=6 m=6
